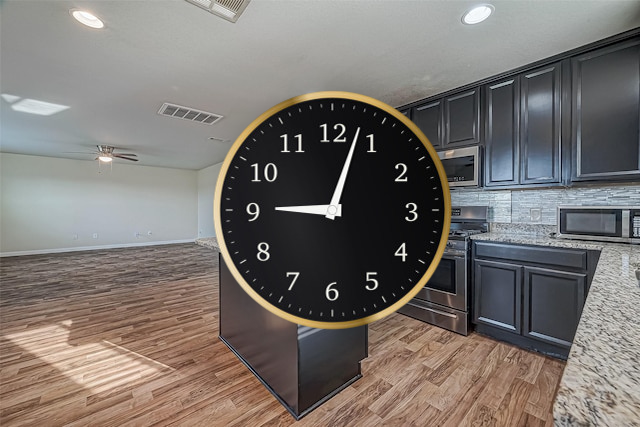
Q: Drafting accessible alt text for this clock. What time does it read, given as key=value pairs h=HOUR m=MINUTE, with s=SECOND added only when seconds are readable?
h=9 m=3
